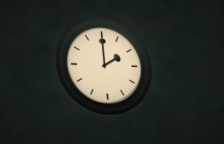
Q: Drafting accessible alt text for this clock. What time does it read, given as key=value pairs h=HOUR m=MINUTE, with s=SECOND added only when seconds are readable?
h=2 m=0
